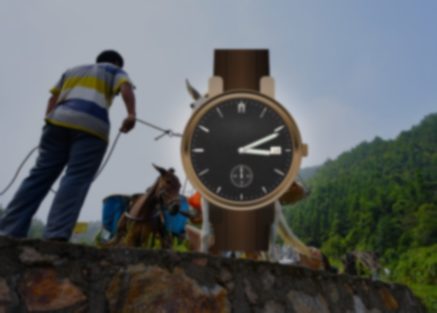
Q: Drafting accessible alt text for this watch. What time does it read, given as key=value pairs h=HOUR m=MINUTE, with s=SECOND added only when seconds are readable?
h=3 m=11
